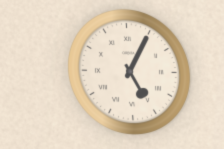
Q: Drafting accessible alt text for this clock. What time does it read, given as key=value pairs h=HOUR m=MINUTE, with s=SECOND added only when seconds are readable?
h=5 m=5
